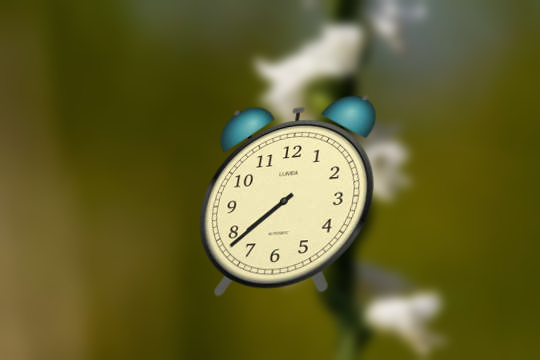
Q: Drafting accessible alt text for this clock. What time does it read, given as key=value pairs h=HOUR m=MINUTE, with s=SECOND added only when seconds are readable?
h=7 m=38
